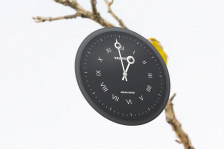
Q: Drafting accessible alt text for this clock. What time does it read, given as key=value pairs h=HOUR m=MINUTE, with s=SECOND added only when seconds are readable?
h=12 m=59
